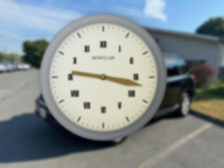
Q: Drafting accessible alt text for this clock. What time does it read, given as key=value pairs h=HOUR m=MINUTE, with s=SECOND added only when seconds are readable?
h=9 m=17
